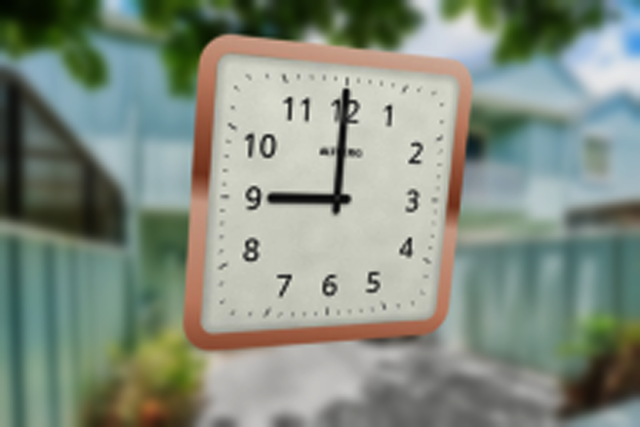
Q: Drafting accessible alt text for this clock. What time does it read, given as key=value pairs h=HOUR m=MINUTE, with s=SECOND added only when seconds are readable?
h=9 m=0
